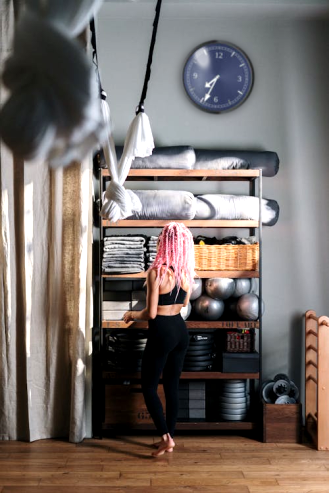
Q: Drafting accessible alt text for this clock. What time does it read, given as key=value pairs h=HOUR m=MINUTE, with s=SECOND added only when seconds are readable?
h=7 m=34
